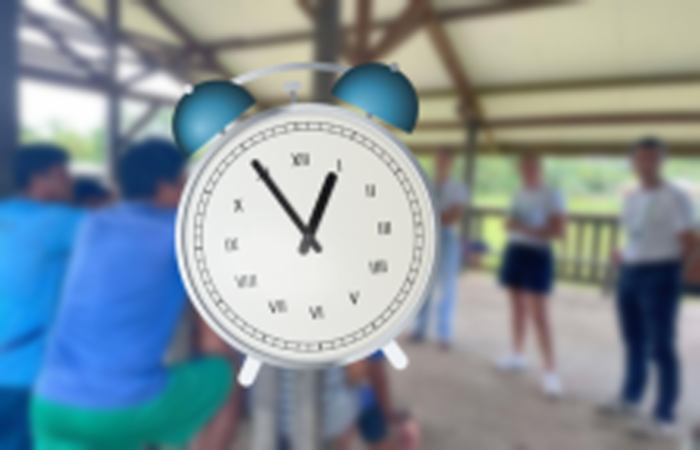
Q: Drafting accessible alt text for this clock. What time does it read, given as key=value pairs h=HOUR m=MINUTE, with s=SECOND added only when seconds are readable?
h=12 m=55
